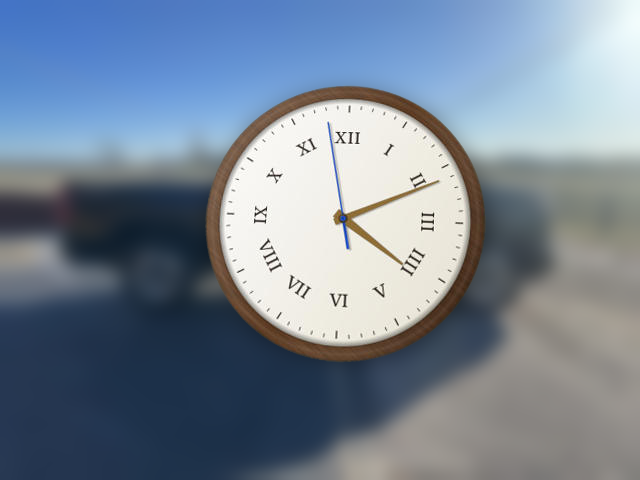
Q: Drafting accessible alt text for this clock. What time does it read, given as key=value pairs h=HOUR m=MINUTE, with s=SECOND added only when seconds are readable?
h=4 m=10 s=58
